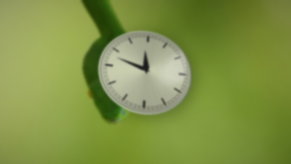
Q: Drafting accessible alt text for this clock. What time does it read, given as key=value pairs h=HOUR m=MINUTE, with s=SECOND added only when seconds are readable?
h=11 m=48
